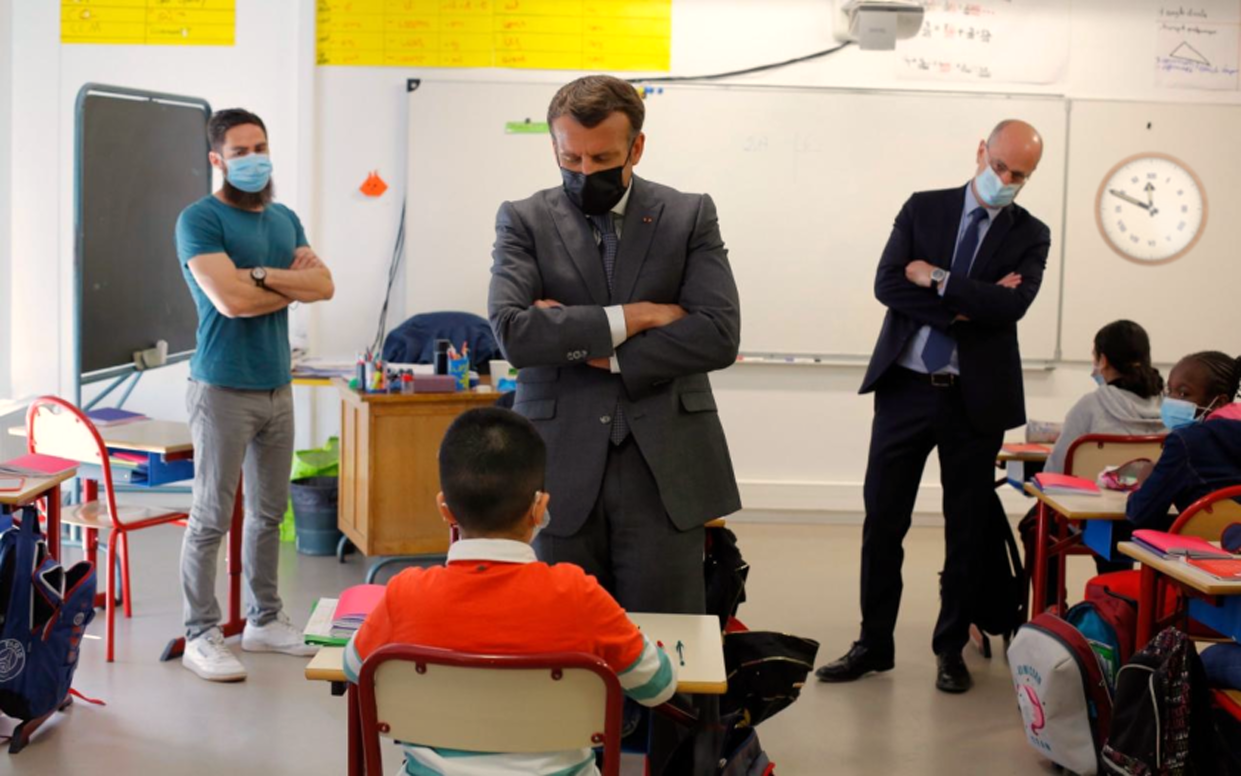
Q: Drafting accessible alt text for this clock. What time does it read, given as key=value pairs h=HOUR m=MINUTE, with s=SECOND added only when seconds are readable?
h=11 m=49
